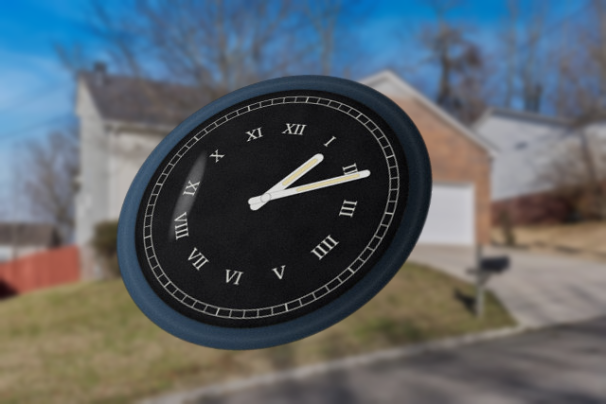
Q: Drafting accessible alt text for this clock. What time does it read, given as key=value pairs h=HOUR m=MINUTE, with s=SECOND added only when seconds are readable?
h=1 m=11
